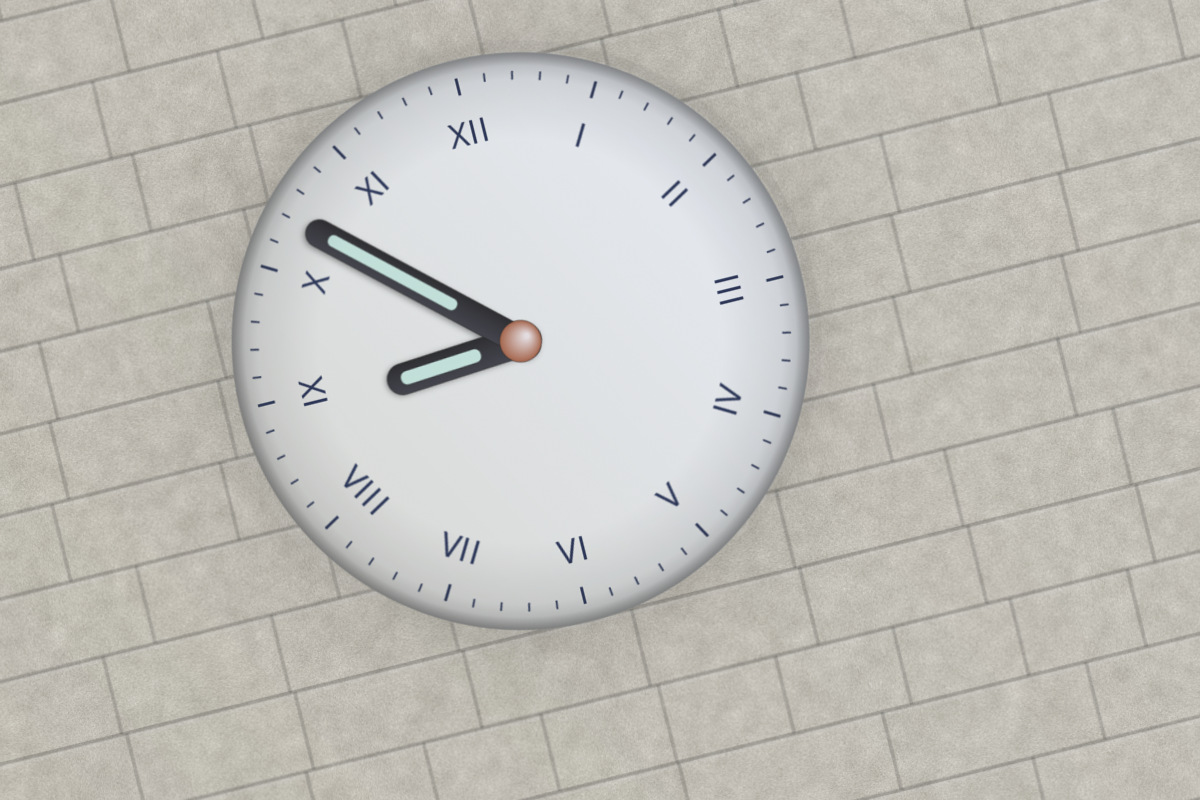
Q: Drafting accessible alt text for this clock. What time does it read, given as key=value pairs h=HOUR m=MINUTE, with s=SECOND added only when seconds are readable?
h=8 m=52
